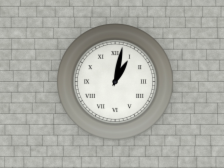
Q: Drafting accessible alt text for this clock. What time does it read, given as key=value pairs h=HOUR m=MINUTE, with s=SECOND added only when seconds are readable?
h=1 m=2
